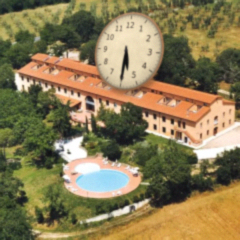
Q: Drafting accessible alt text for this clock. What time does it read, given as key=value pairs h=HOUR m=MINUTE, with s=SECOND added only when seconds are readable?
h=5 m=30
